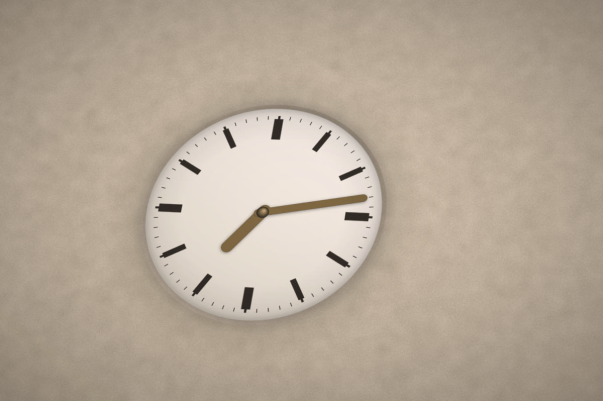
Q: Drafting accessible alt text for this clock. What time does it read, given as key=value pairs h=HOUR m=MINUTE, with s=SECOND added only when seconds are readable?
h=7 m=13
